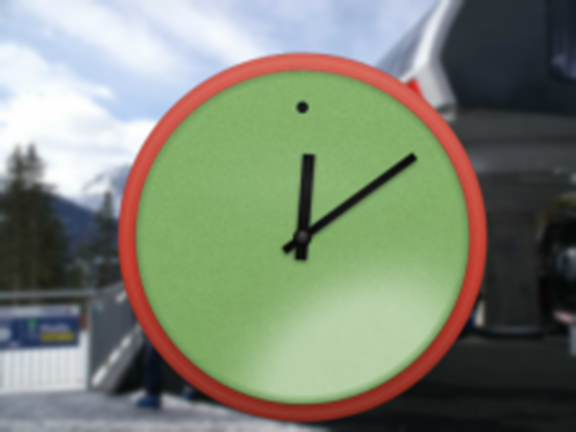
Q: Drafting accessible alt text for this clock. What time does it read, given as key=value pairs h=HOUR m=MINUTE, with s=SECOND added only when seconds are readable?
h=12 m=9
